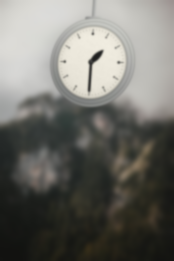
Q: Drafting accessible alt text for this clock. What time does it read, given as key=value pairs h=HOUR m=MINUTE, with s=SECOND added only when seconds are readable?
h=1 m=30
